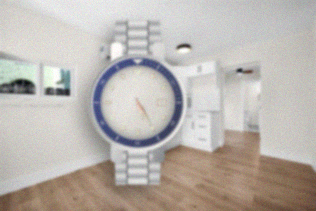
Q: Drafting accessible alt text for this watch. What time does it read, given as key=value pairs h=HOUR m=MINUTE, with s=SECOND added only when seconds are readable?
h=5 m=25
